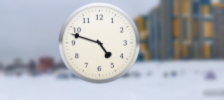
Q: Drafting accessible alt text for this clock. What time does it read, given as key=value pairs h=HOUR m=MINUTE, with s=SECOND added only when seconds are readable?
h=4 m=48
